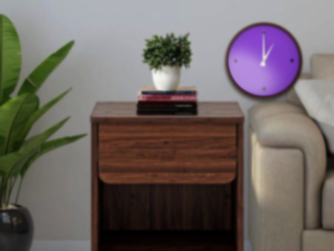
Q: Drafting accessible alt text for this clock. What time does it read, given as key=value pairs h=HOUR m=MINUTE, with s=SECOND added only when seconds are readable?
h=1 m=0
